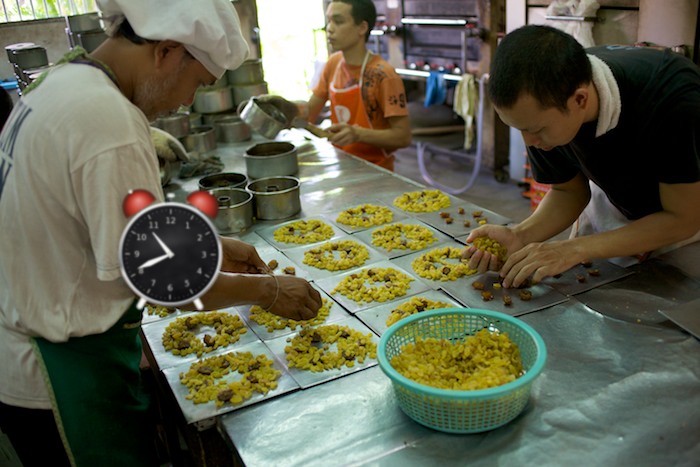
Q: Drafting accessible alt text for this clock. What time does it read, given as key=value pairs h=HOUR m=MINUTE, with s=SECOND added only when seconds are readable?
h=10 m=41
